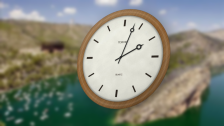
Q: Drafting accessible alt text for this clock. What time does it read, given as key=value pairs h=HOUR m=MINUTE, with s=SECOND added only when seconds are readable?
h=2 m=3
